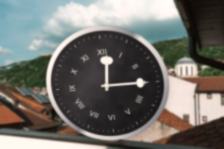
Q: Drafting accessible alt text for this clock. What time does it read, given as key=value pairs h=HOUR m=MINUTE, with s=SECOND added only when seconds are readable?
h=12 m=15
